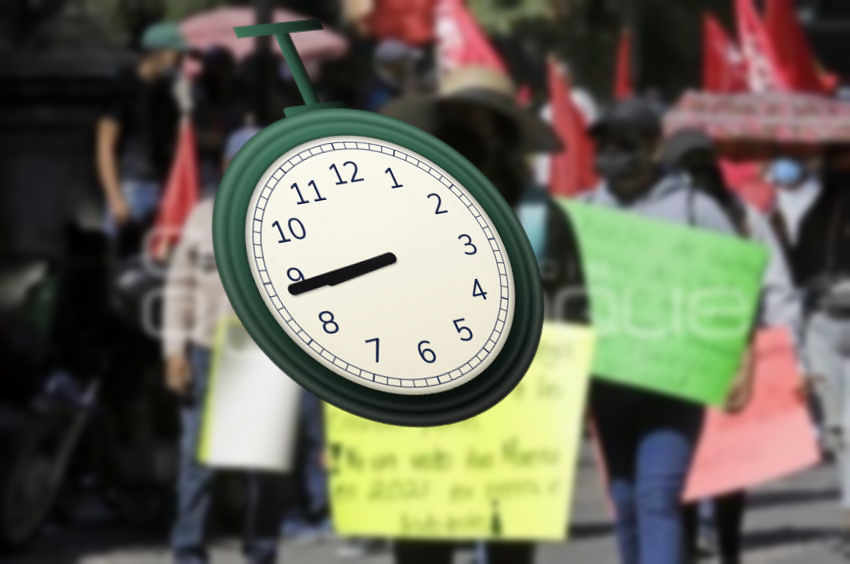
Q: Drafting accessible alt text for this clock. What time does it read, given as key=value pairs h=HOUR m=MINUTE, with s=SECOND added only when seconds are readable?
h=8 m=44
